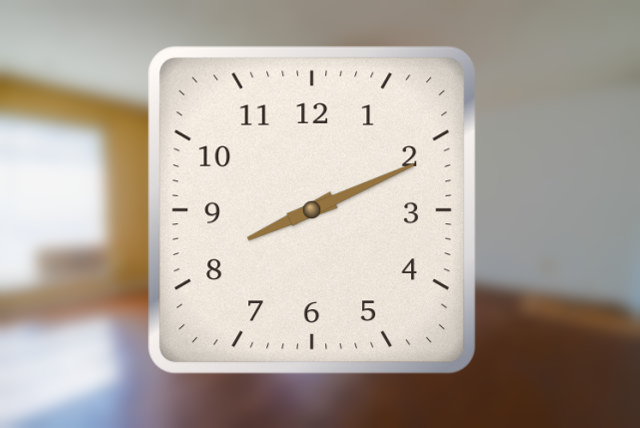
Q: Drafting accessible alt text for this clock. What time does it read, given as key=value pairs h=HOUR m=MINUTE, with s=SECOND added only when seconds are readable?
h=8 m=11
